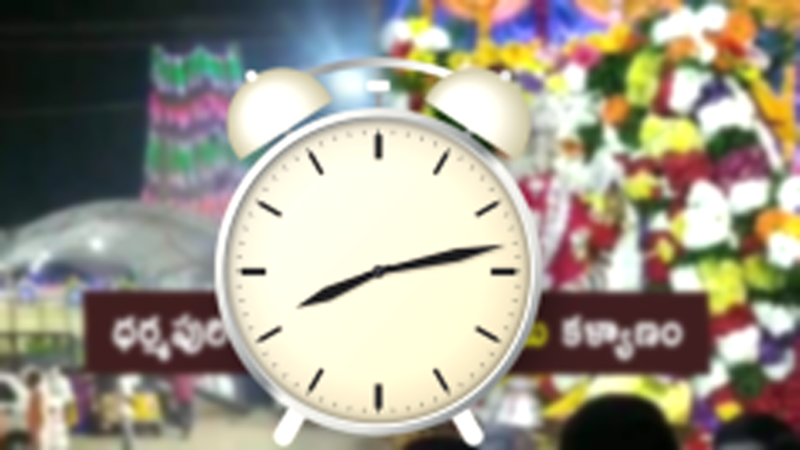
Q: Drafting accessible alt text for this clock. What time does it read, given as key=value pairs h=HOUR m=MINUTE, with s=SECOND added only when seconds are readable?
h=8 m=13
